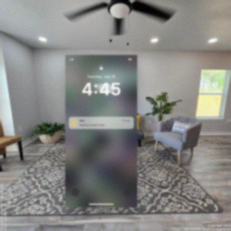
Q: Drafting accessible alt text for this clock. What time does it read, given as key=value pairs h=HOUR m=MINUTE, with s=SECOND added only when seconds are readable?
h=4 m=45
